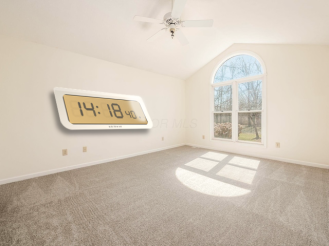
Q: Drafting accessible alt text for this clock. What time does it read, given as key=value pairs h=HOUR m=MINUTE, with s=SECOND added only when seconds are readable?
h=14 m=18 s=40
